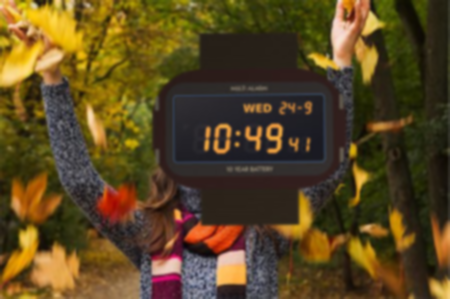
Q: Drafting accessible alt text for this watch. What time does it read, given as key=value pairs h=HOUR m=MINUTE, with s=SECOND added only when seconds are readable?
h=10 m=49 s=41
